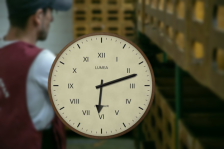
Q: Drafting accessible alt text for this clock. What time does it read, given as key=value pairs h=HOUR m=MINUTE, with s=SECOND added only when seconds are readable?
h=6 m=12
